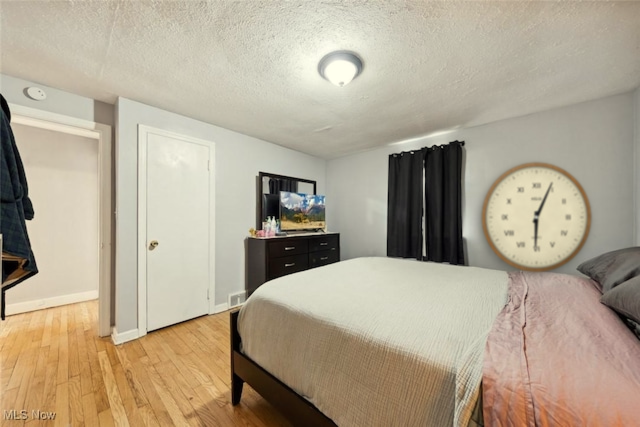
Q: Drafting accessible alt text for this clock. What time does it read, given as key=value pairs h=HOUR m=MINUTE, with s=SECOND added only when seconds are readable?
h=6 m=4
